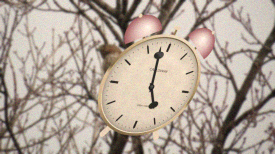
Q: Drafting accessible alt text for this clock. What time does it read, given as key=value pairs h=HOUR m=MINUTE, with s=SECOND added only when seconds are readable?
h=4 m=58
